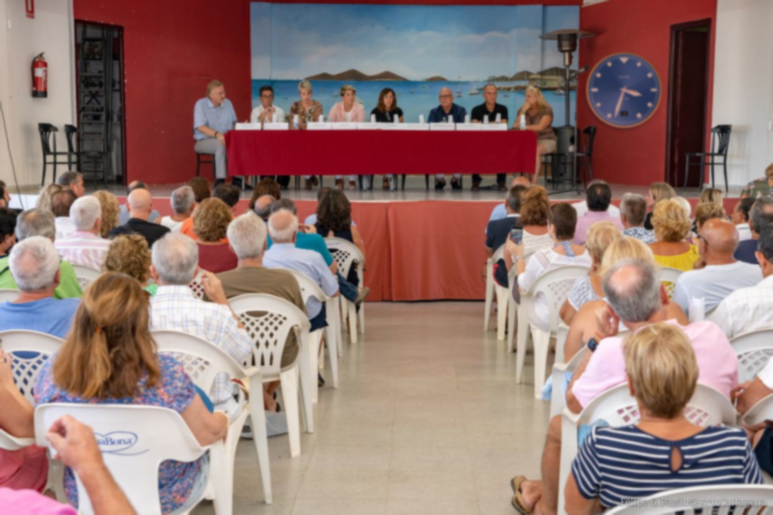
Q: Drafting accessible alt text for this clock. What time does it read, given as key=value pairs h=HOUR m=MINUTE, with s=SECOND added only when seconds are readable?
h=3 m=33
